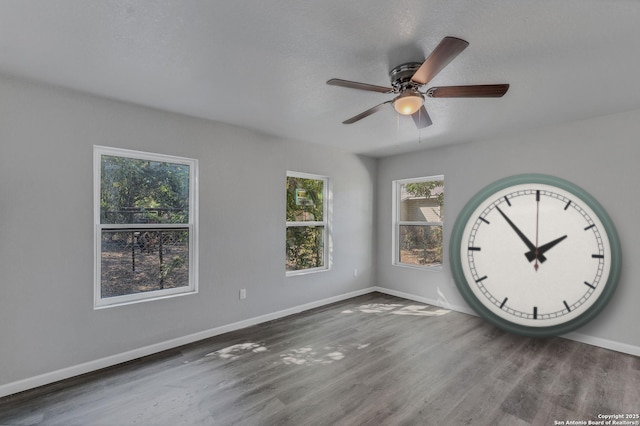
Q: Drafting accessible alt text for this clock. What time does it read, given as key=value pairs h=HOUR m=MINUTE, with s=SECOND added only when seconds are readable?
h=1 m=53 s=0
